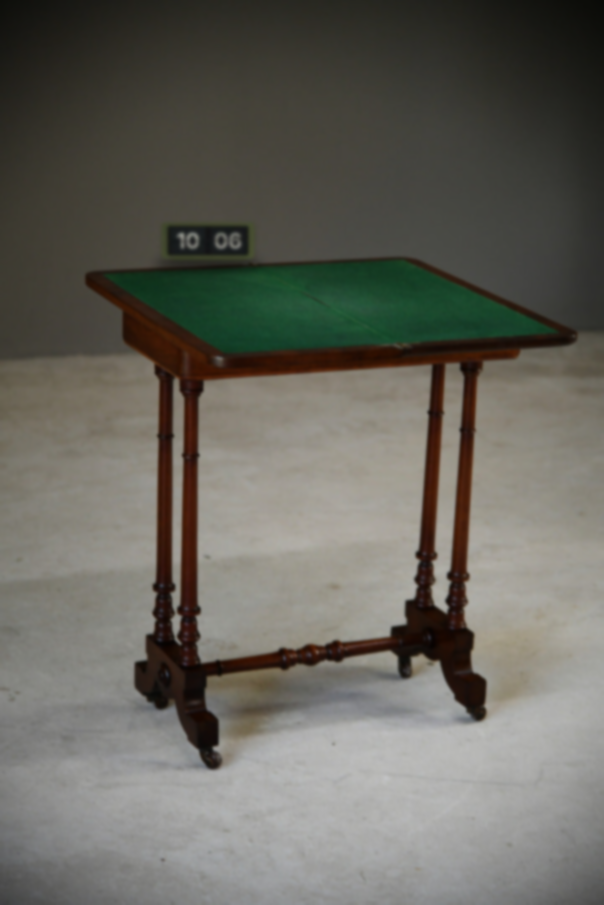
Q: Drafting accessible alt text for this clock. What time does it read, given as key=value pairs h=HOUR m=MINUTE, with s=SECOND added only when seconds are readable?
h=10 m=6
